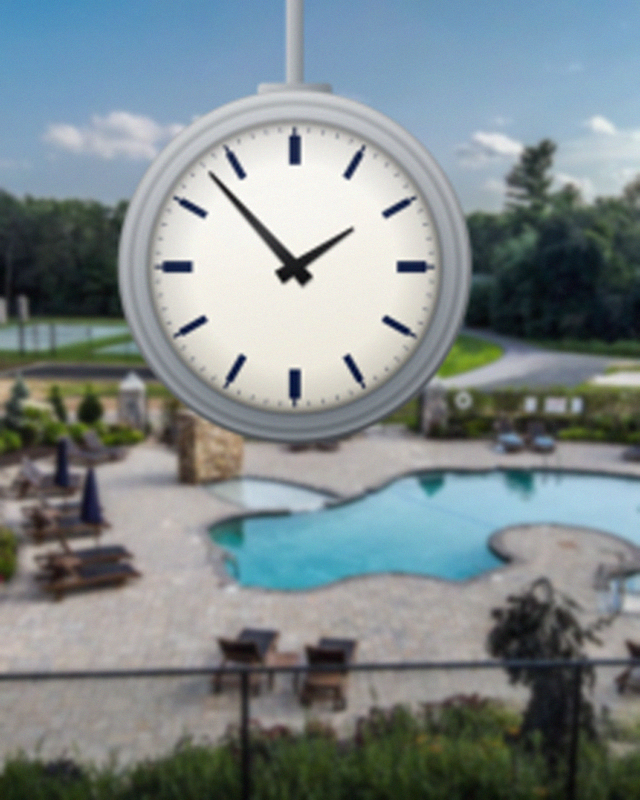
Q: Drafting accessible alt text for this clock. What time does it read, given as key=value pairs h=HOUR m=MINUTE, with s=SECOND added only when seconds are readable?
h=1 m=53
